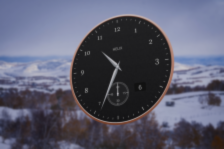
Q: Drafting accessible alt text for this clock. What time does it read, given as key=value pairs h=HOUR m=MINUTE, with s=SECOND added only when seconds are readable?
h=10 m=34
